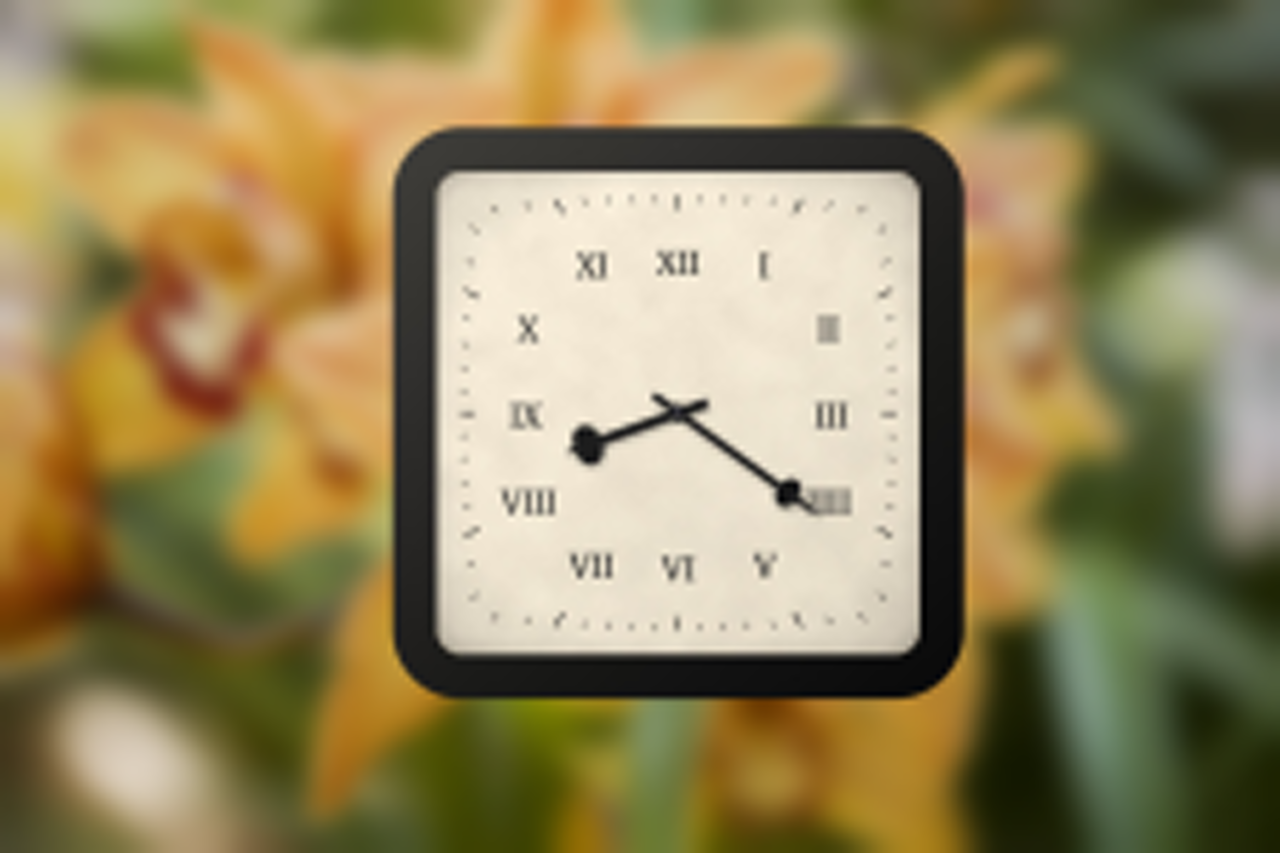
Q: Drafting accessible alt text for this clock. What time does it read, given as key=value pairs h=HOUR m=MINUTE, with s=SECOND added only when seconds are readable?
h=8 m=21
